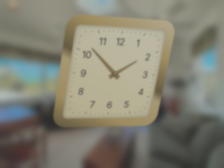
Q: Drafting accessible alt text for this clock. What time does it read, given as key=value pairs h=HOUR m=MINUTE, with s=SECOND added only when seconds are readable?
h=1 m=52
